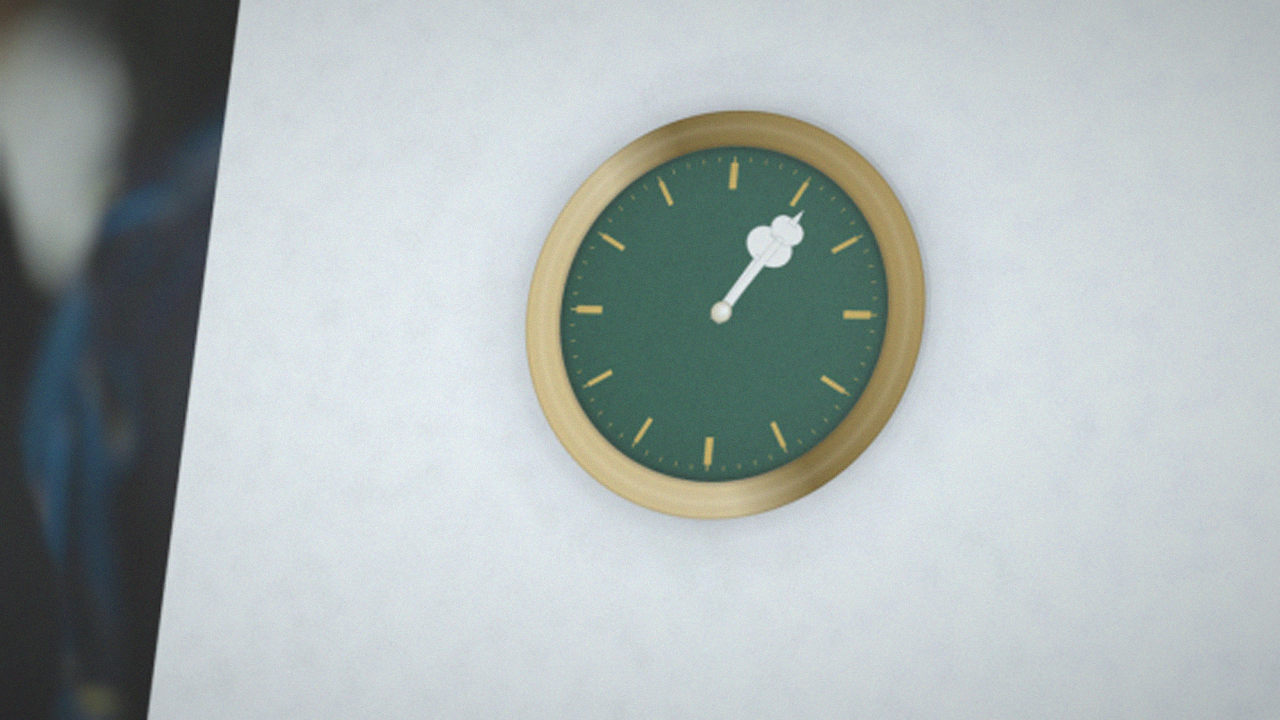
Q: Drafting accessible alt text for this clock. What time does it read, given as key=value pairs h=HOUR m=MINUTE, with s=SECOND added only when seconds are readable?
h=1 m=6
